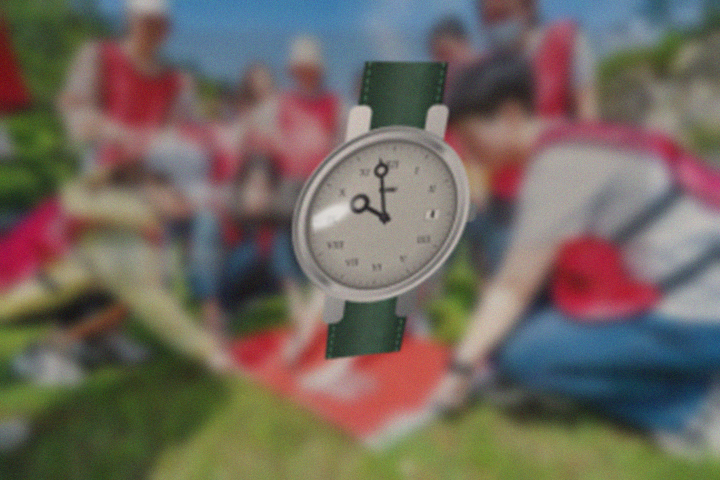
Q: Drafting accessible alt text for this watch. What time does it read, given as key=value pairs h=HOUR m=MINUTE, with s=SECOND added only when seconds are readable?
h=9 m=58
